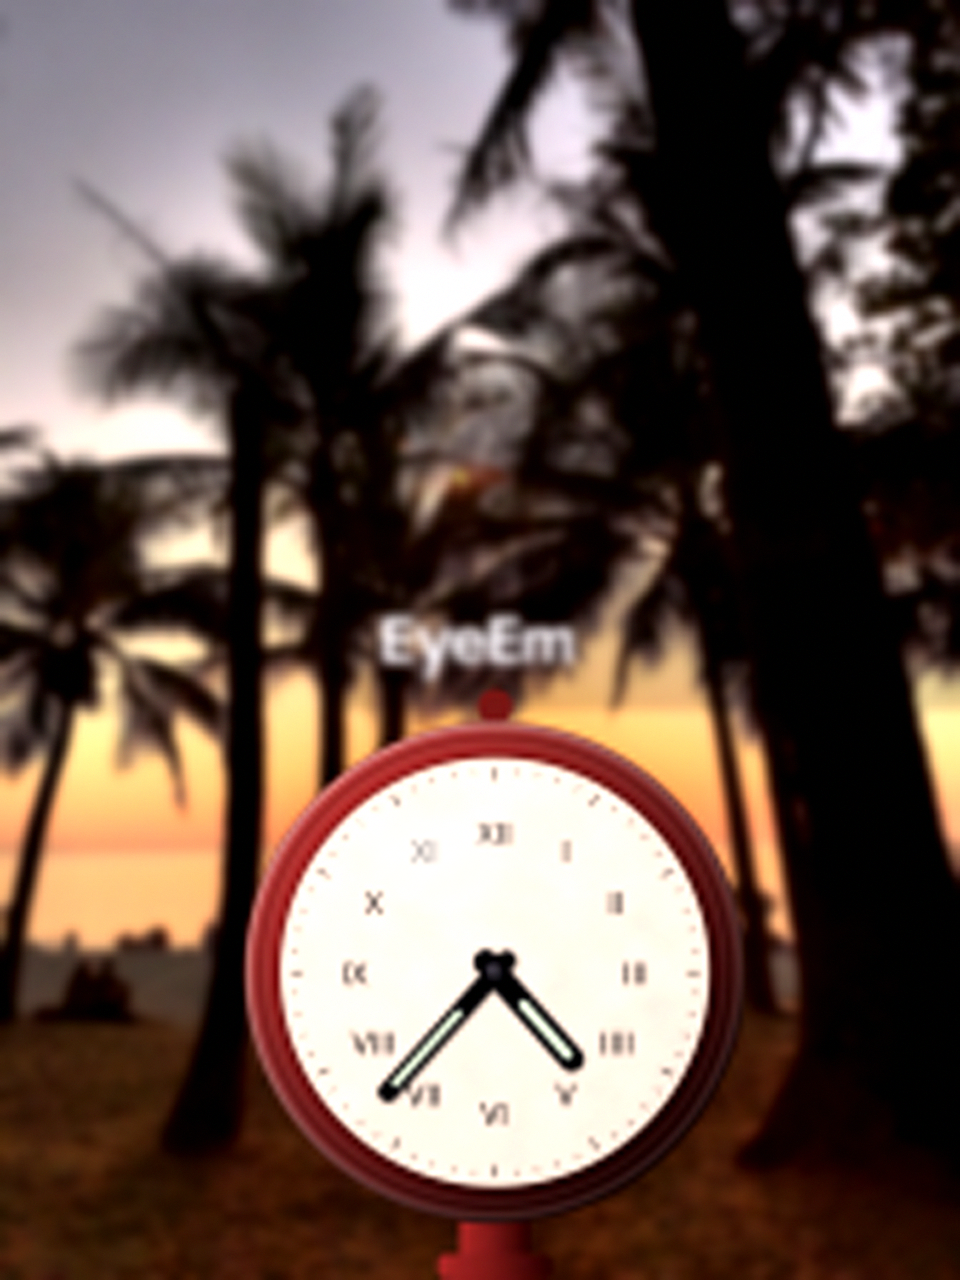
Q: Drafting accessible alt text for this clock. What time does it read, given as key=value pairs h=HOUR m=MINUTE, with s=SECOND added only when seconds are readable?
h=4 m=37
